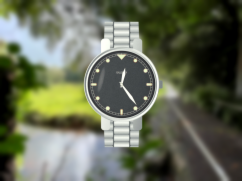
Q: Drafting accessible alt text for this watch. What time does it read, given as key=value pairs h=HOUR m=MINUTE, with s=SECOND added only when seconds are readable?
h=12 m=24
